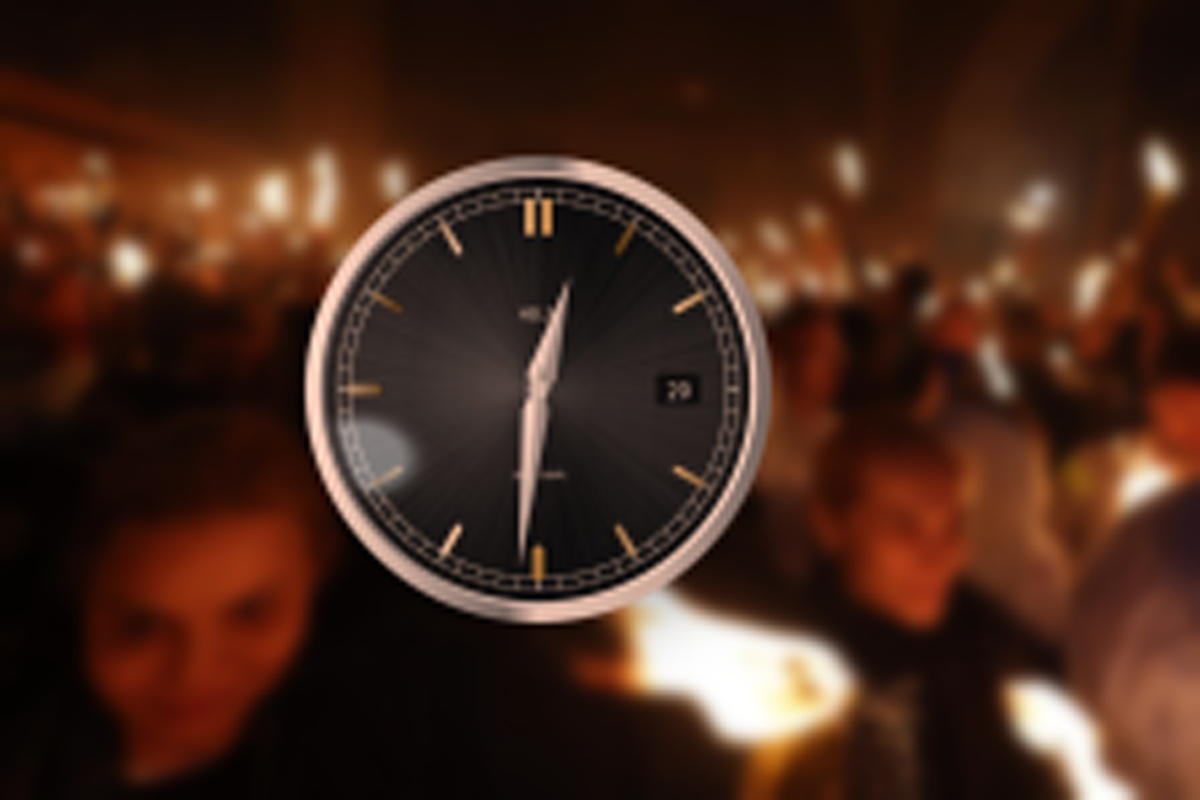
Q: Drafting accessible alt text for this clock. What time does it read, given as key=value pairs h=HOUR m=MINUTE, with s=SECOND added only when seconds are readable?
h=12 m=31
